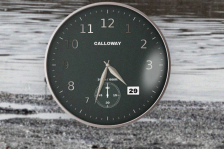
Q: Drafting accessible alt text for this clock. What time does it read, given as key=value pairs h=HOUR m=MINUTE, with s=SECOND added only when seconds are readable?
h=4 m=33
